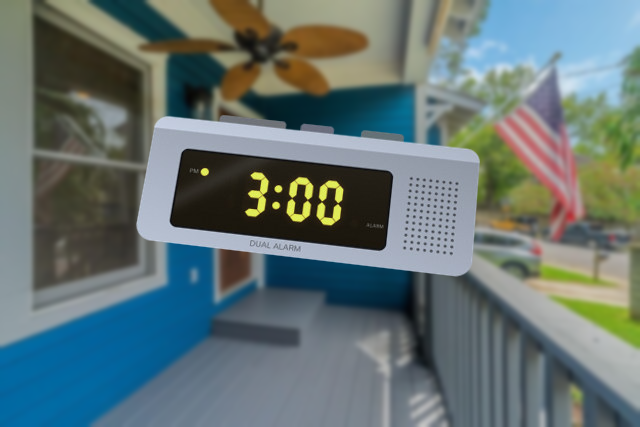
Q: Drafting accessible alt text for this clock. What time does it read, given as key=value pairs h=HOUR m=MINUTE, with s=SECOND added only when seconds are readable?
h=3 m=0
